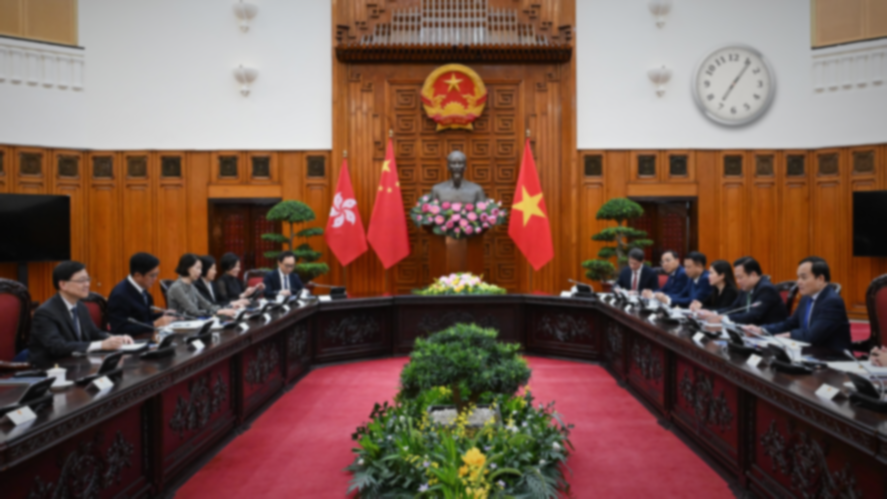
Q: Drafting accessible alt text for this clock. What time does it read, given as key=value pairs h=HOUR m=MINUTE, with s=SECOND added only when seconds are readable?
h=7 m=6
